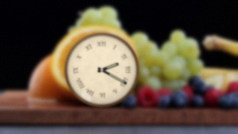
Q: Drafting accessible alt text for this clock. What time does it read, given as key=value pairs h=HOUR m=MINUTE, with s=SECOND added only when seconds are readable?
h=2 m=20
